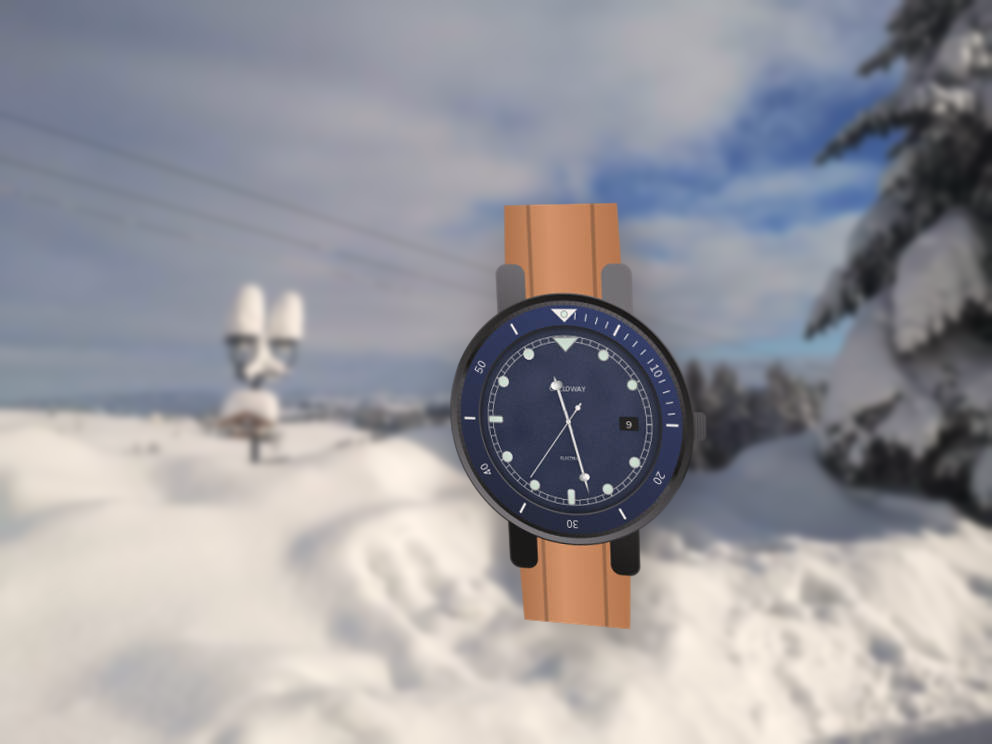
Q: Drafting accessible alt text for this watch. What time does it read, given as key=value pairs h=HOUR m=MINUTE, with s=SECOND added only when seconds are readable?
h=11 m=27 s=36
